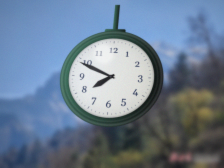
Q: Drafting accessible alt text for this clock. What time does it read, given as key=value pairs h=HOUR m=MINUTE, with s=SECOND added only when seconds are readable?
h=7 m=49
